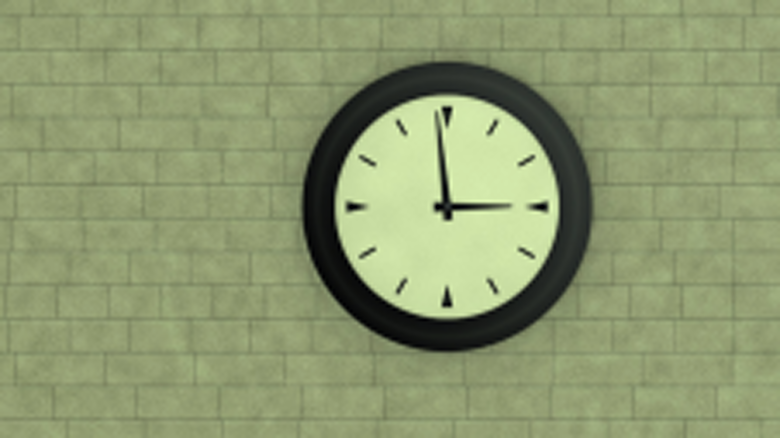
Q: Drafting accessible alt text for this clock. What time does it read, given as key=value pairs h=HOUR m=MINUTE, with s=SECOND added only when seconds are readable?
h=2 m=59
